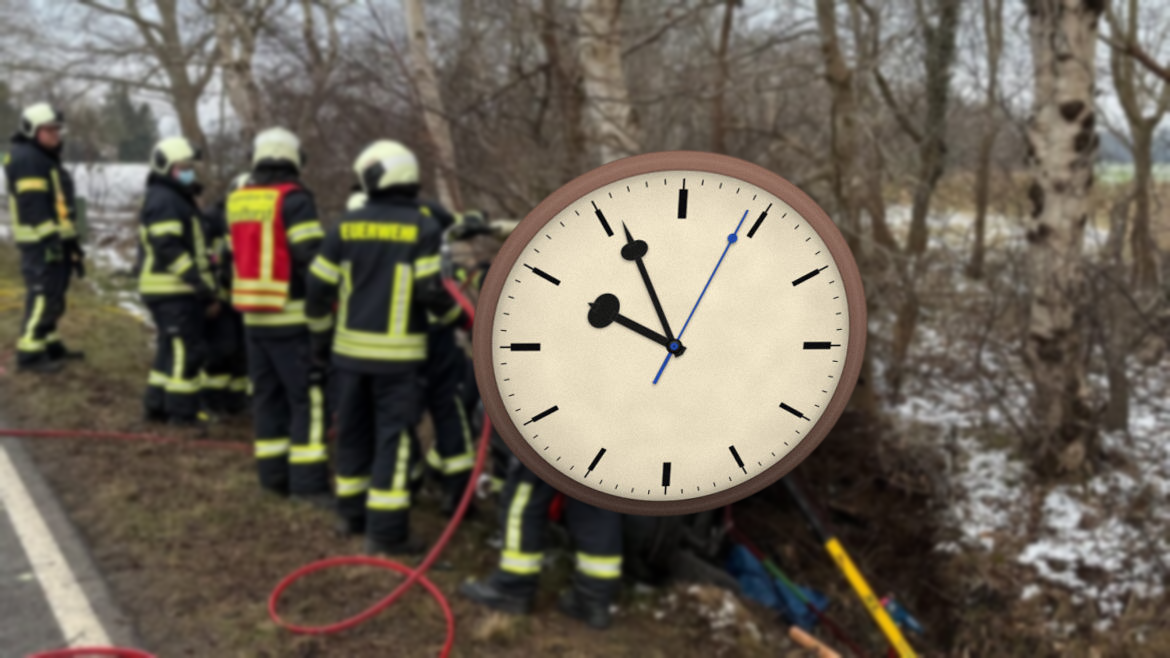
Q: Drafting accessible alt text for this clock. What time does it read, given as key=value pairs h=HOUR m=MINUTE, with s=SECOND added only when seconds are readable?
h=9 m=56 s=4
